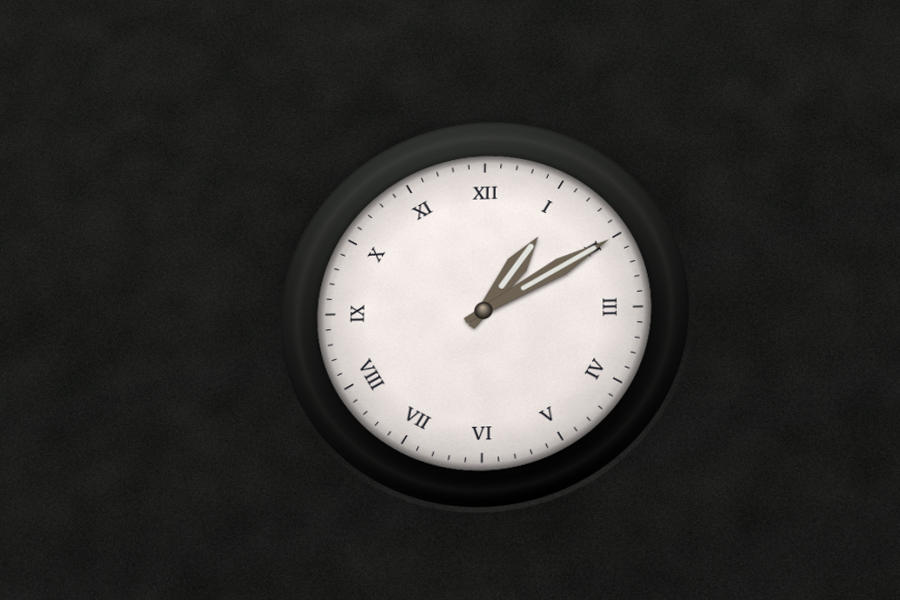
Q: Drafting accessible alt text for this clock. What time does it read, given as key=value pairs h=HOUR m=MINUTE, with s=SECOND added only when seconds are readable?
h=1 m=10
